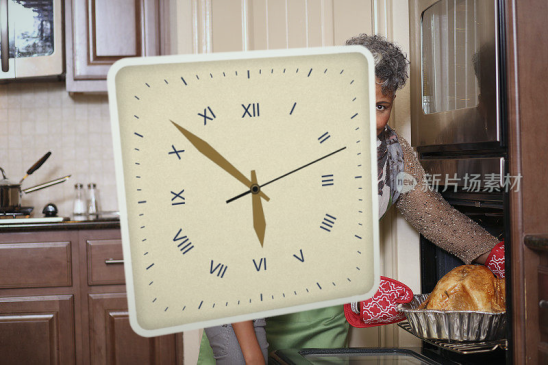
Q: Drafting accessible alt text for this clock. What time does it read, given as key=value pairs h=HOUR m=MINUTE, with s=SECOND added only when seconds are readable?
h=5 m=52 s=12
